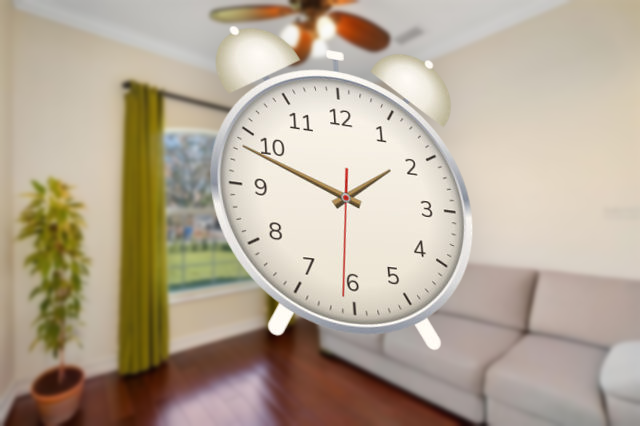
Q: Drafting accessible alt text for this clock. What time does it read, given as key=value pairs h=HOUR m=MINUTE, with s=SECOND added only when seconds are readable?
h=1 m=48 s=31
